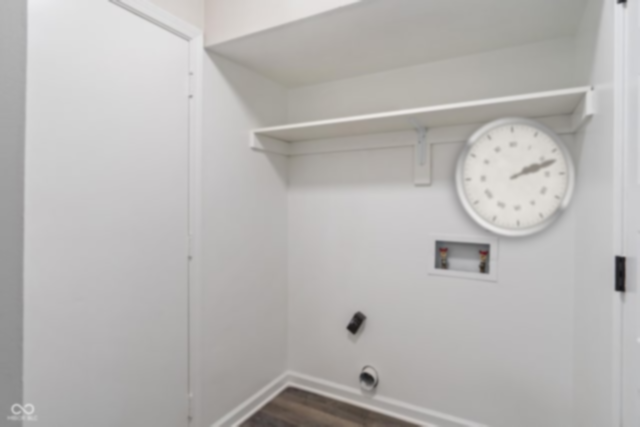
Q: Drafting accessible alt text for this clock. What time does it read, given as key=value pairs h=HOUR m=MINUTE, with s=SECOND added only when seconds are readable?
h=2 m=12
